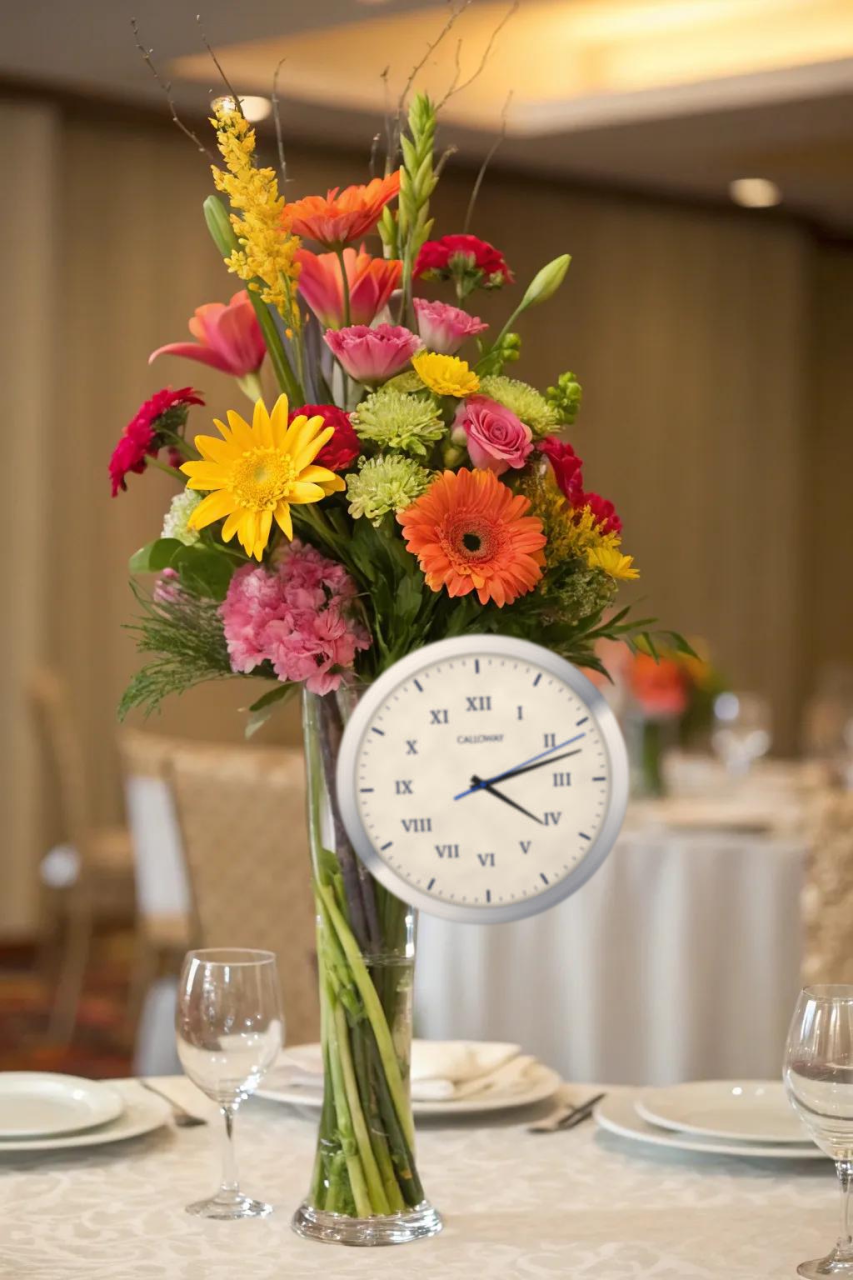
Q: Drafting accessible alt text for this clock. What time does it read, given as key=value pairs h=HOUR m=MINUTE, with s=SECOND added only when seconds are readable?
h=4 m=12 s=11
